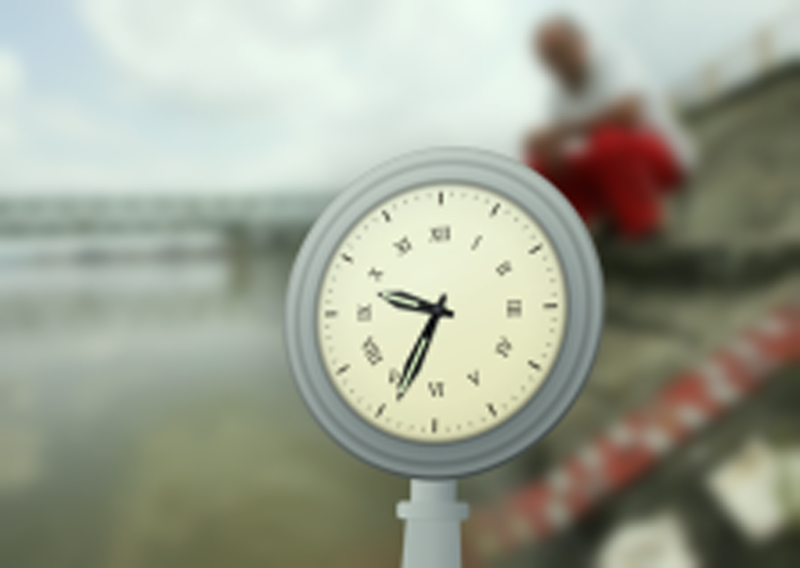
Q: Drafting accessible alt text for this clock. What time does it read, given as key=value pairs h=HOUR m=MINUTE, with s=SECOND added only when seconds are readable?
h=9 m=34
